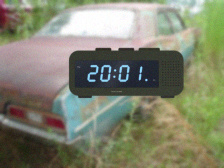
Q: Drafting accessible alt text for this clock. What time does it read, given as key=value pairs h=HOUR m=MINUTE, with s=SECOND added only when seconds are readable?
h=20 m=1
